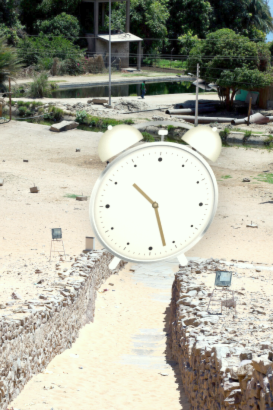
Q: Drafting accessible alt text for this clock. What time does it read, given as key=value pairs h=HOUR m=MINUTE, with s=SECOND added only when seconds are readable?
h=10 m=27
